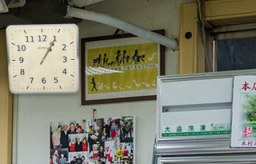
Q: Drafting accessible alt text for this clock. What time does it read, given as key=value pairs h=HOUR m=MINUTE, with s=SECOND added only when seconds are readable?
h=1 m=5
